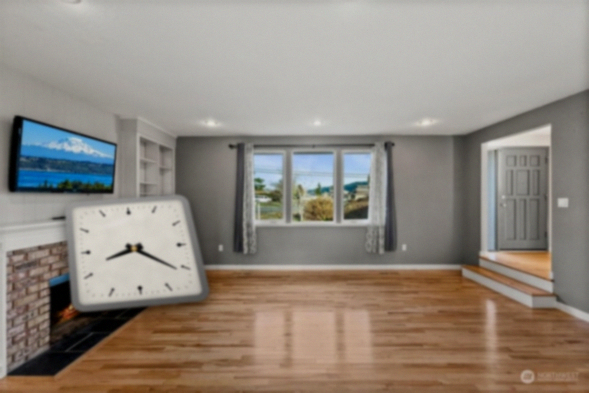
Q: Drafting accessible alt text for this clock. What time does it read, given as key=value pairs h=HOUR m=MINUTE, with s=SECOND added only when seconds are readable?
h=8 m=21
